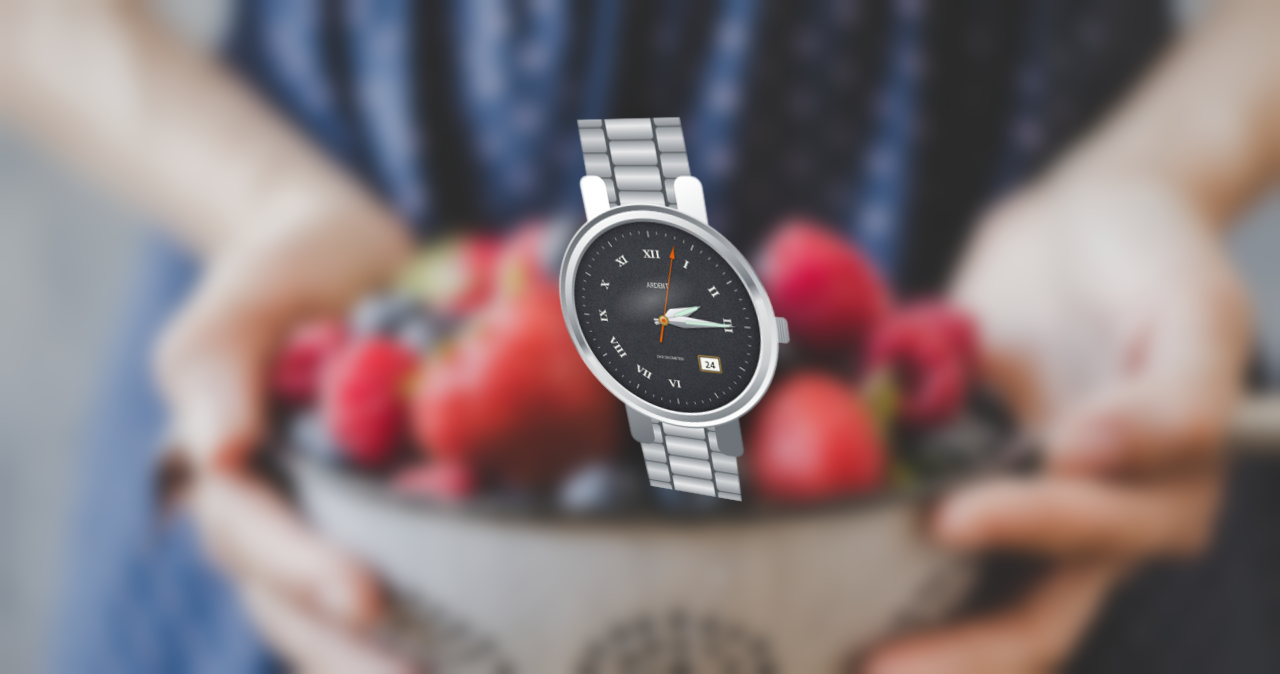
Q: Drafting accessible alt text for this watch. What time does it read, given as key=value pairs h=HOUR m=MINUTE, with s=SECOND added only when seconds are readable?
h=2 m=15 s=3
